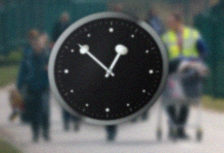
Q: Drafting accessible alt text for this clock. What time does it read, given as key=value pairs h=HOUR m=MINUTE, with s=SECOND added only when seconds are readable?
h=12 m=52
